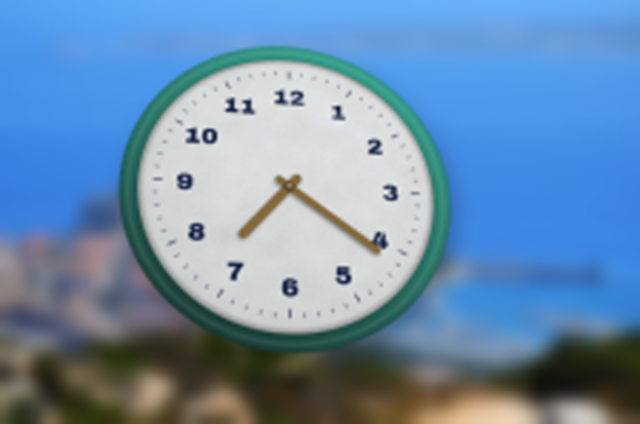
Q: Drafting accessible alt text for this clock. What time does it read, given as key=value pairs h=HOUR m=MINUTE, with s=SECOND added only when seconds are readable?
h=7 m=21
